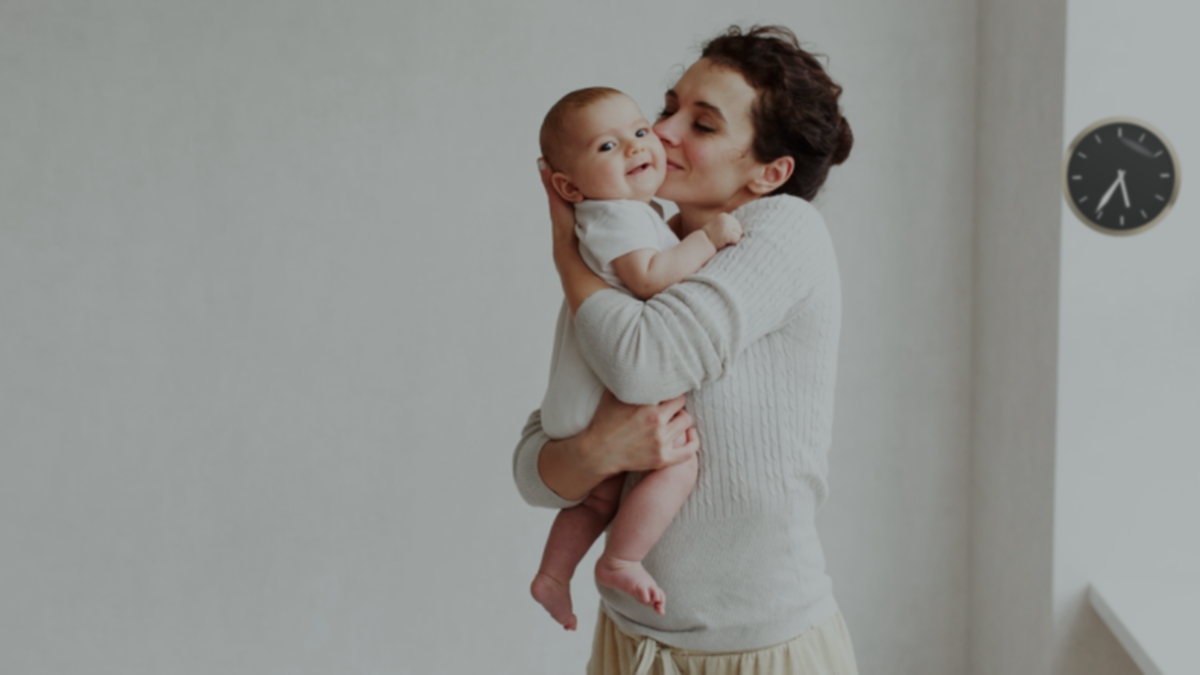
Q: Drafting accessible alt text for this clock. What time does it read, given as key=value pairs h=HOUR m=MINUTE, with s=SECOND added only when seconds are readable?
h=5 m=36
